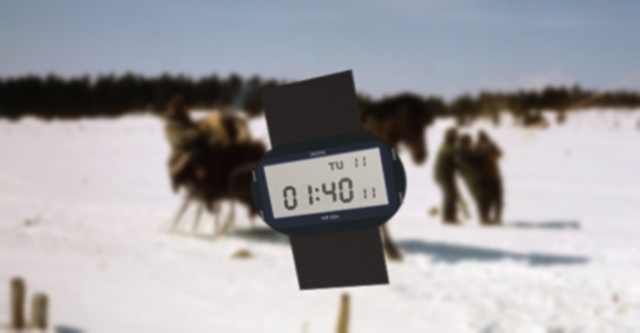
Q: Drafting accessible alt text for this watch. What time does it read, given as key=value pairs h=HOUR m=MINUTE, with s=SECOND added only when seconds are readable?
h=1 m=40 s=11
